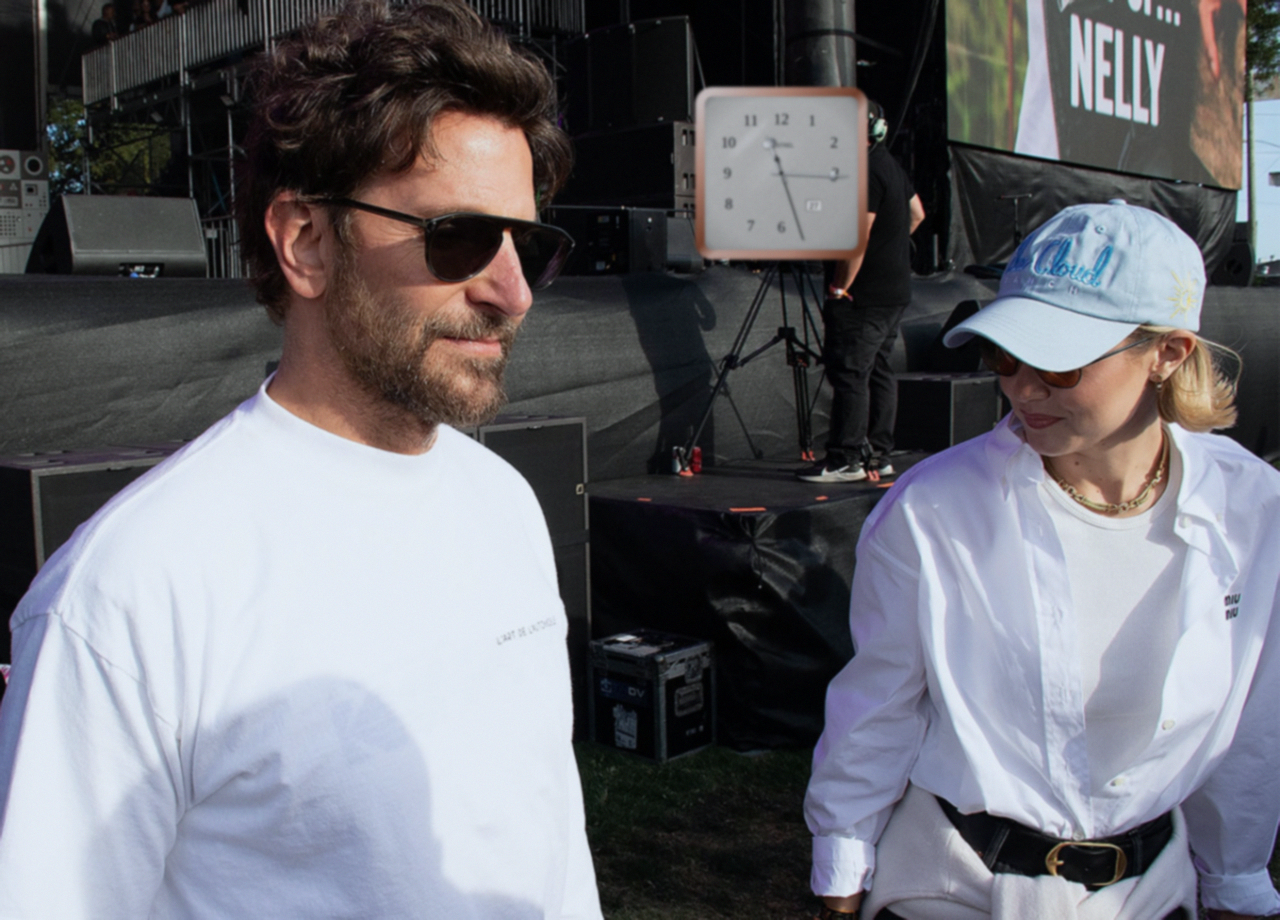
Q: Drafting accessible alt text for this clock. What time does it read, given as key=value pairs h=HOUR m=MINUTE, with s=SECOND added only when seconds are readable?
h=11 m=15 s=27
